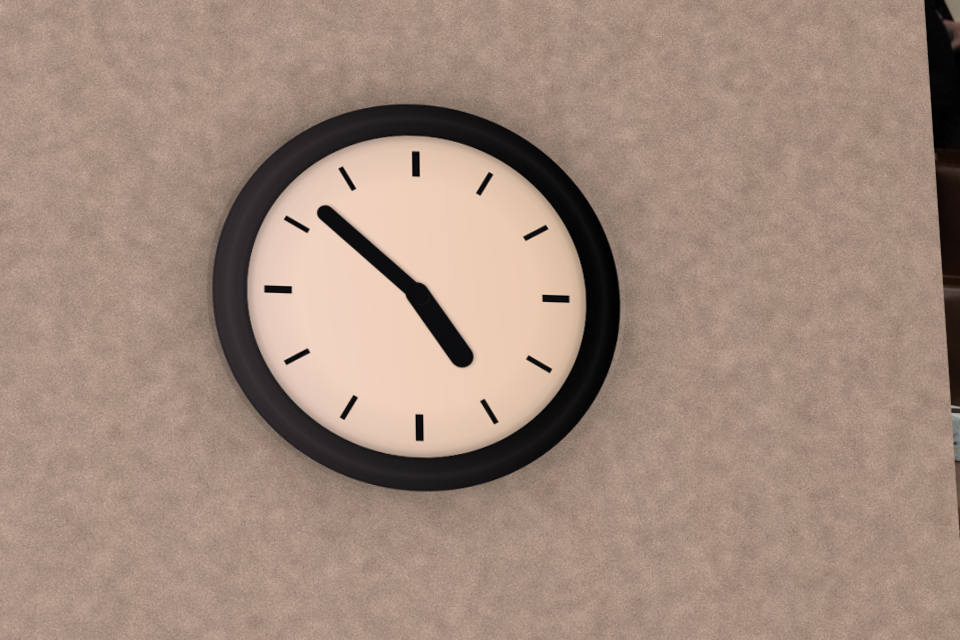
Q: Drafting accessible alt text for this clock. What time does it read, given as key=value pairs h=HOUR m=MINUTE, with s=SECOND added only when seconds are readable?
h=4 m=52
